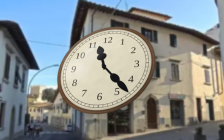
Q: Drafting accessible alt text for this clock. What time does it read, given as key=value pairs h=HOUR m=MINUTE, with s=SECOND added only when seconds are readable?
h=11 m=23
